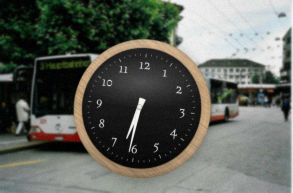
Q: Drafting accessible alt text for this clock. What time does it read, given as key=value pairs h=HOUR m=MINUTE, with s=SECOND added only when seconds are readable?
h=6 m=31
